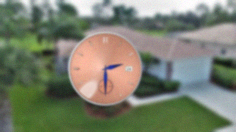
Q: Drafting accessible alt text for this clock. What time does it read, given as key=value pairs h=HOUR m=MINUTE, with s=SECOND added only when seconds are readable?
h=2 m=30
